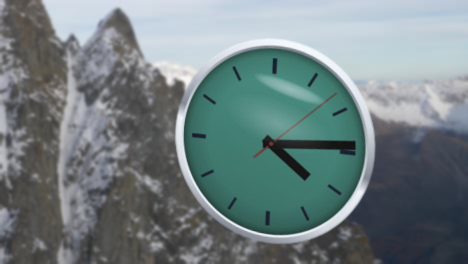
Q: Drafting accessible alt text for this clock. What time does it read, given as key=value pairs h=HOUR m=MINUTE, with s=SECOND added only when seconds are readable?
h=4 m=14 s=8
